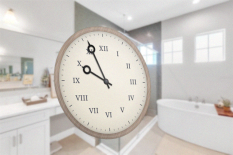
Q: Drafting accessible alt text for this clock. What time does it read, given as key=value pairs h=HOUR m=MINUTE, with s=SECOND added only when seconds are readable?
h=9 m=56
